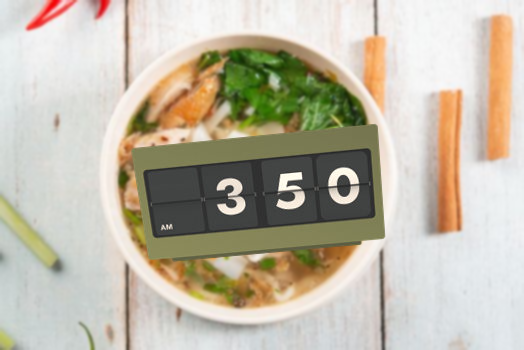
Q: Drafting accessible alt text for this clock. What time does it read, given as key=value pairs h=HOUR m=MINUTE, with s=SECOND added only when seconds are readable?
h=3 m=50
